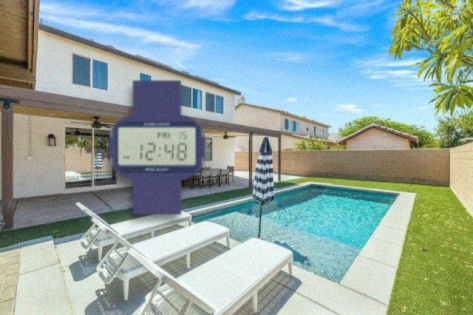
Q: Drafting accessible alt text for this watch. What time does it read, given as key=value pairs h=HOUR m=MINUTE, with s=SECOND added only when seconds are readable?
h=12 m=48
